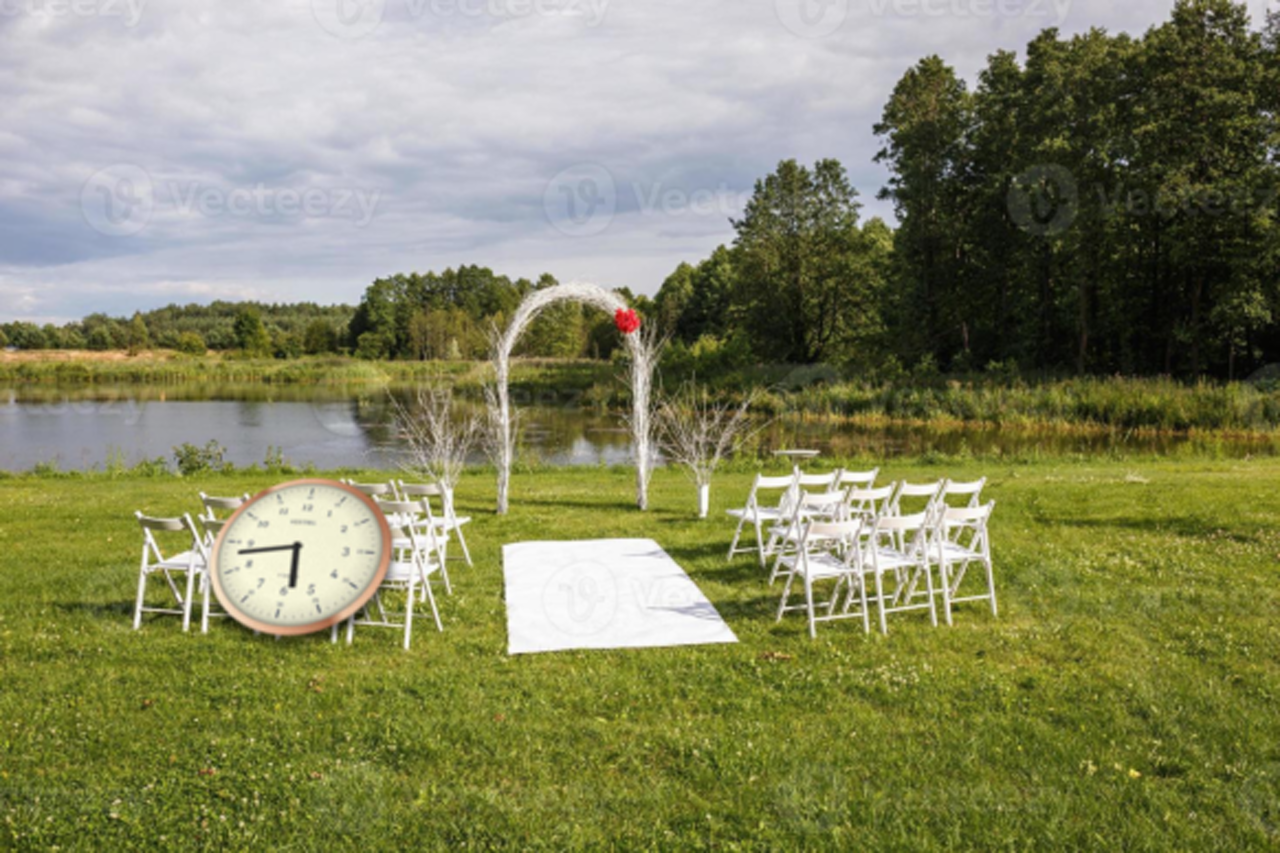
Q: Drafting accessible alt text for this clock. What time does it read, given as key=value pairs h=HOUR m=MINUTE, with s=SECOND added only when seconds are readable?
h=5 m=43
